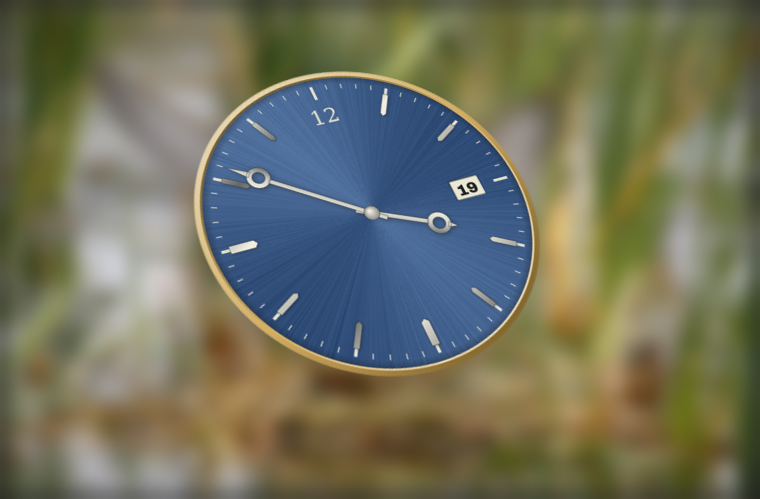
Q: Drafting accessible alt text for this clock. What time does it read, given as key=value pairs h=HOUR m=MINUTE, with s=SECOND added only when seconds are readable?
h=3 m=51
